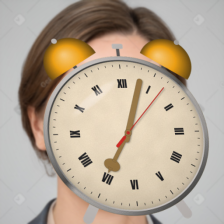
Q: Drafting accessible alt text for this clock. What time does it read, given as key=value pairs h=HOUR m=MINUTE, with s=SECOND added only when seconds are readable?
h=7 m=3 s=7
